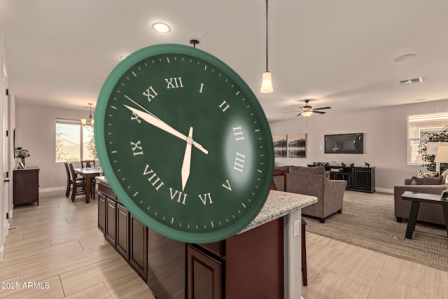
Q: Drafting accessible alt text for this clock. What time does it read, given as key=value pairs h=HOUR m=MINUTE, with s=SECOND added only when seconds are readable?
h=6 m=50 s=52
